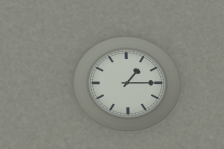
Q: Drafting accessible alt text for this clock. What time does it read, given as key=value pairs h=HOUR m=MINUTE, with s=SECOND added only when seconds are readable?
h=1 m=15
